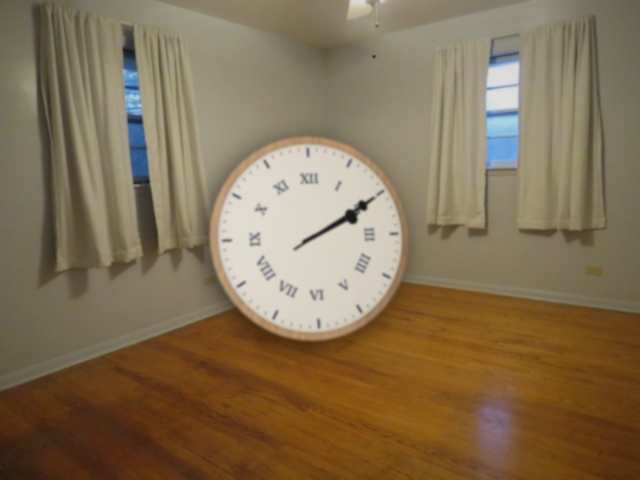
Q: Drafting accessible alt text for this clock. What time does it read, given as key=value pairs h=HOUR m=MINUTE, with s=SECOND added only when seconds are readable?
h=2 m=10 s=10
